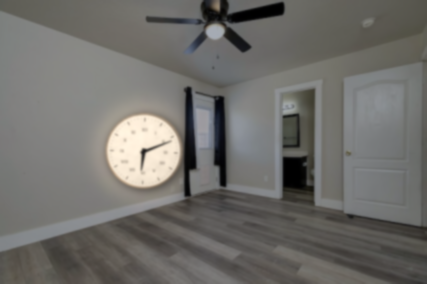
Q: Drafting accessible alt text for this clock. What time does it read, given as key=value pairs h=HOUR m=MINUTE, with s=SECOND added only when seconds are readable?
h=6 m=11
